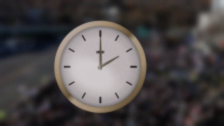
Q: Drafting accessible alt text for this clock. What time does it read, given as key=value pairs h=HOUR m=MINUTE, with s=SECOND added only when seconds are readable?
h=2 m=0
